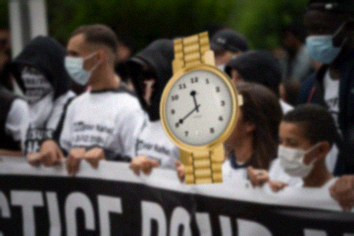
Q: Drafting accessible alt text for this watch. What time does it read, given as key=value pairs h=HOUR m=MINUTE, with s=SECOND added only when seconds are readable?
h=11 m=40
